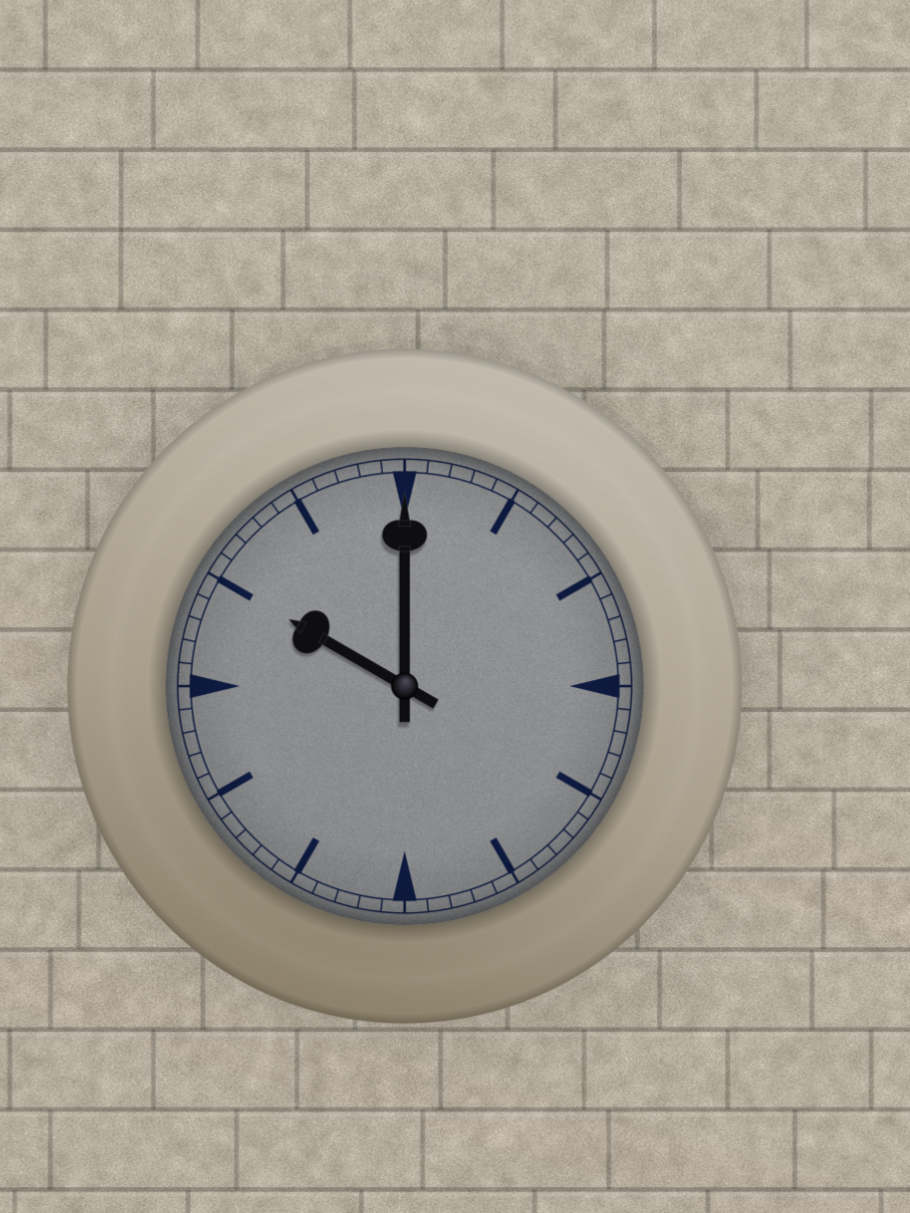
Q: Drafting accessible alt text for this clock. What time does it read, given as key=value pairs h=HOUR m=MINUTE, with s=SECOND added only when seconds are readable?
h=10 m=0
